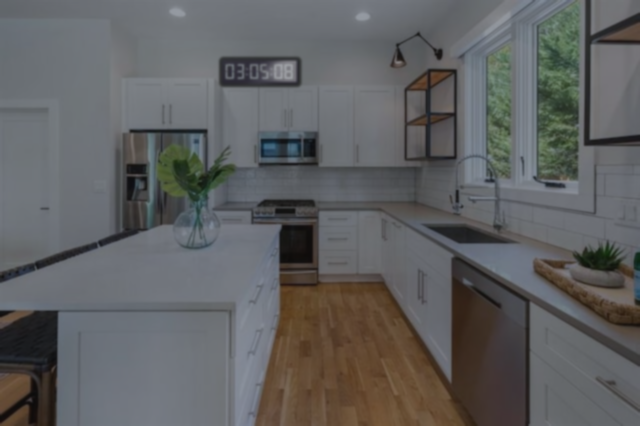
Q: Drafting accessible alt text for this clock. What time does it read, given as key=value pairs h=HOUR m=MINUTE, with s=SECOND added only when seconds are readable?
h=3 m=5 s=8
